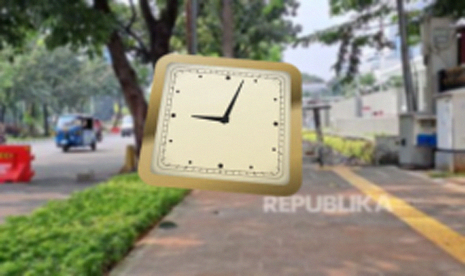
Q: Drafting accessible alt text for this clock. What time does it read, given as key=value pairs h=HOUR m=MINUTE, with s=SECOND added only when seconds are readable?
h=9 m=3
